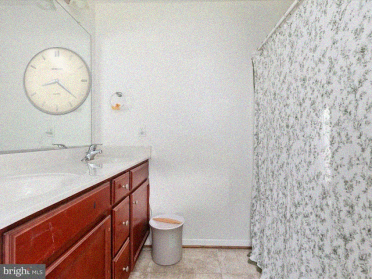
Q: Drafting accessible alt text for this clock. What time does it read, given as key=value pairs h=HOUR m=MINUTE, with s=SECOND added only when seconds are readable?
h=8 m=22
